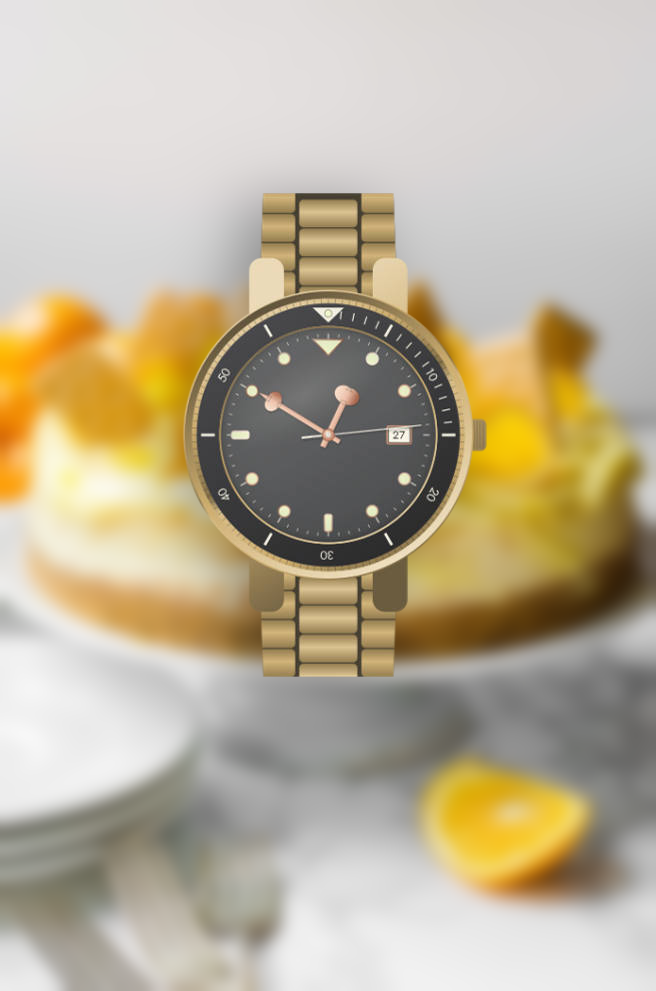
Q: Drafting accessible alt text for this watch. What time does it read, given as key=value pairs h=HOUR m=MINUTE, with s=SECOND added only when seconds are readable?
h=12 m=50 s=14
